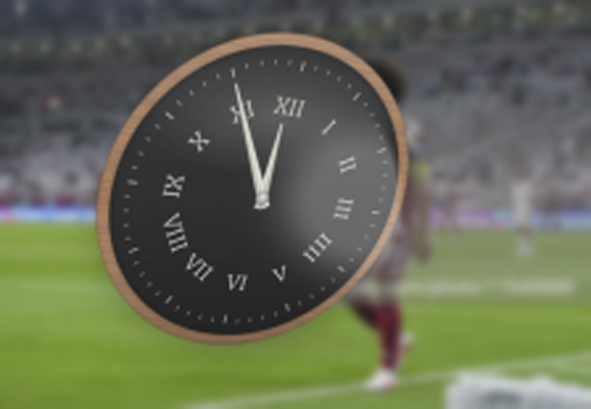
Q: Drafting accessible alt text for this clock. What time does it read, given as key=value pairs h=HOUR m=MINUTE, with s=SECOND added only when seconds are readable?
h=11 m=55
